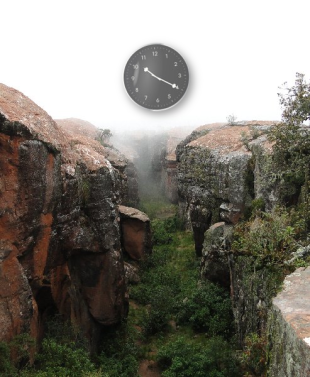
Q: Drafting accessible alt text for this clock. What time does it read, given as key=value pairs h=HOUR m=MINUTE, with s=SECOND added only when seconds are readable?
h=10 m=20
